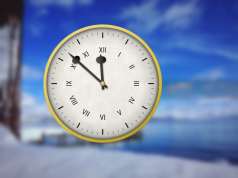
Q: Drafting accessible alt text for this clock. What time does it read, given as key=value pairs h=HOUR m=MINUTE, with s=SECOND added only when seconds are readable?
h=11 m=52
